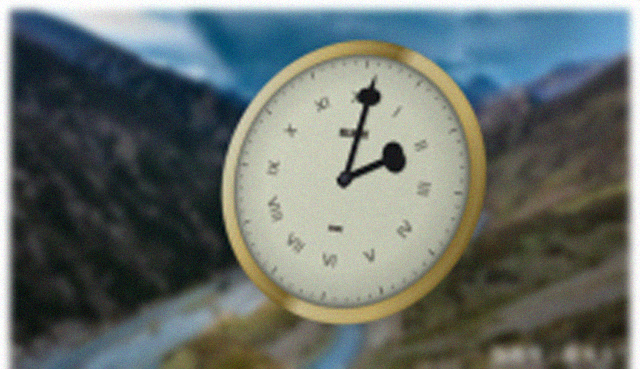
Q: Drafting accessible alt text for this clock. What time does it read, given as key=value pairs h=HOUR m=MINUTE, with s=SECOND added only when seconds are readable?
h=2 m=1
